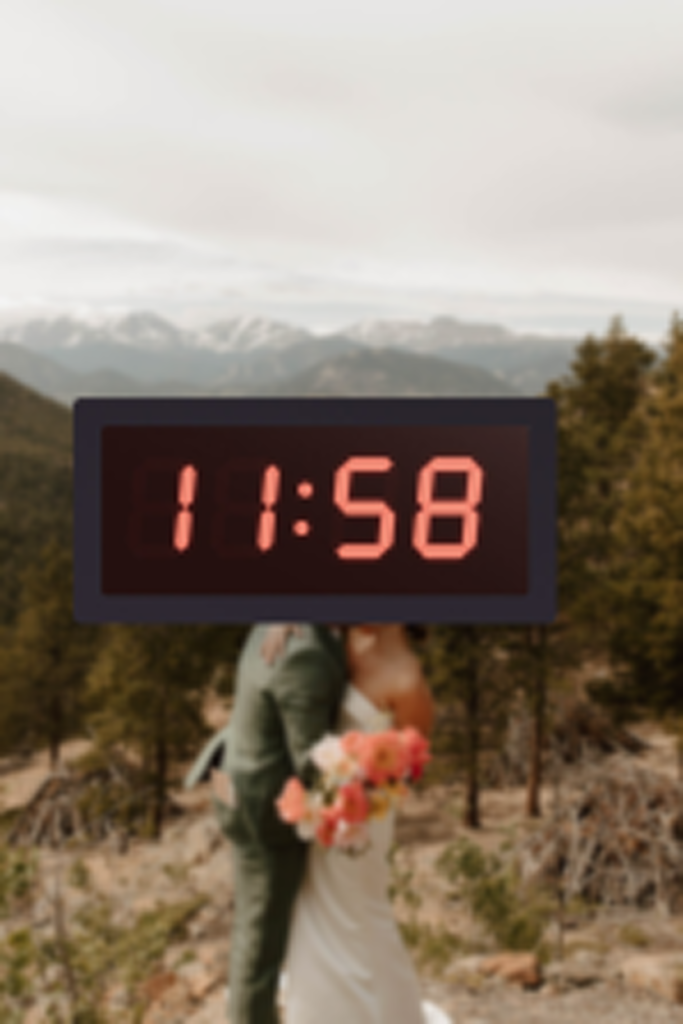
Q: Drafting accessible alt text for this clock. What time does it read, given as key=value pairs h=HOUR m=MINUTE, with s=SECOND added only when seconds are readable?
h=11 m=58
